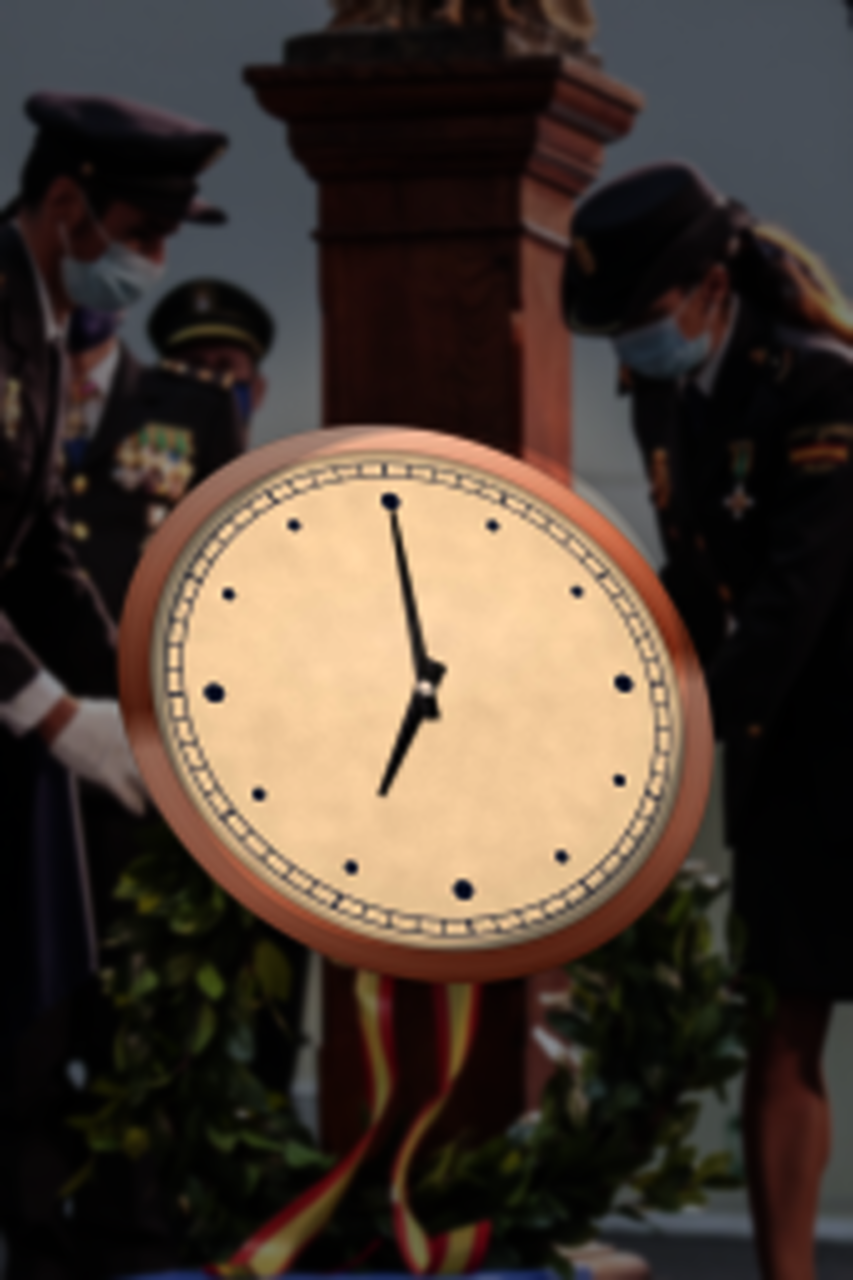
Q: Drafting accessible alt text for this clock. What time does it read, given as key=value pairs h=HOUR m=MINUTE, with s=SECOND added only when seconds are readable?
h=7 m=0
